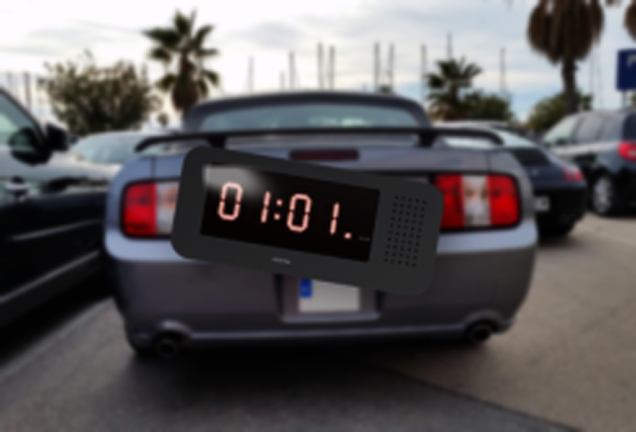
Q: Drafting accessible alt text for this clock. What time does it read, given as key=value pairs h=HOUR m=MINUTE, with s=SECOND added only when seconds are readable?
h=1 m=1
